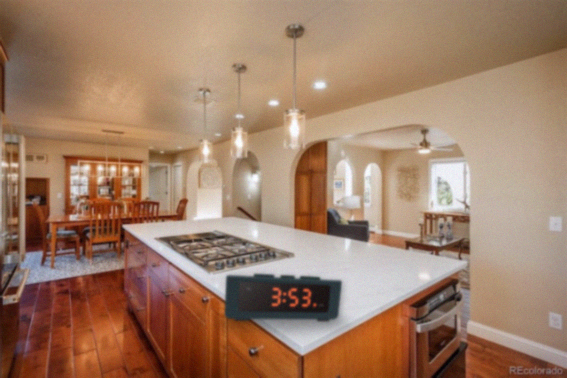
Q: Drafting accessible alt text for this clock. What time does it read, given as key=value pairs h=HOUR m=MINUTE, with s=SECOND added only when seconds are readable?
h=3 m=53
